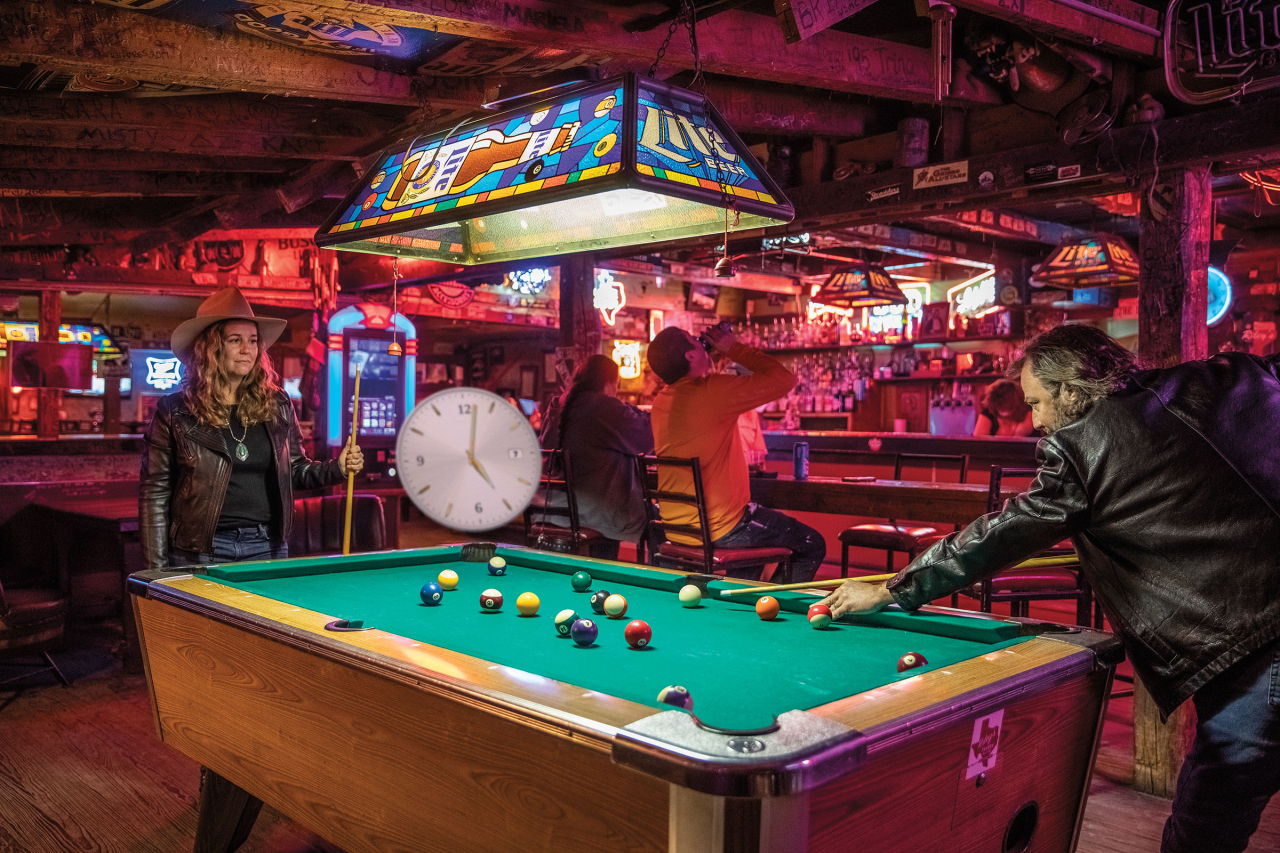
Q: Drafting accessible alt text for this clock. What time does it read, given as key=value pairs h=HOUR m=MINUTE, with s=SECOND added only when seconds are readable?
h=5 m=2
